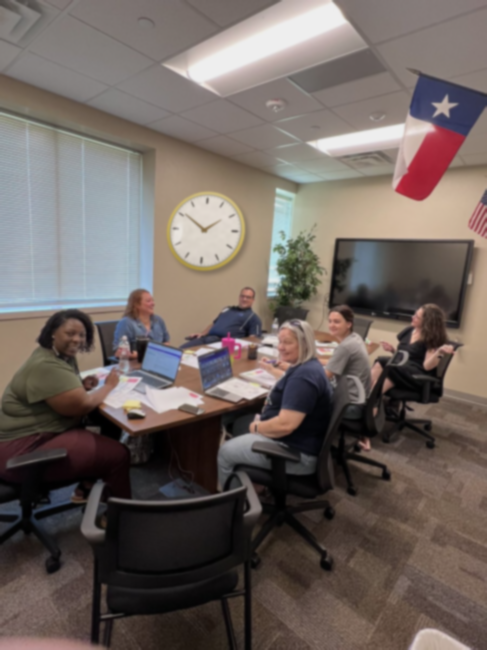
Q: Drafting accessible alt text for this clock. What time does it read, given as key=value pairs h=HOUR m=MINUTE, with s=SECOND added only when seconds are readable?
h=1 m=51
